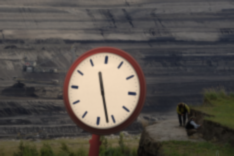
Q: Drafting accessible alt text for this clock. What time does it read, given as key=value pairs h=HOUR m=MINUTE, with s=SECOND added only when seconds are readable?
h=11 m=27
